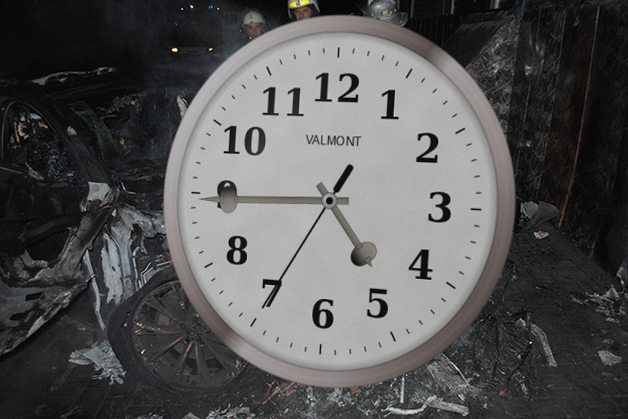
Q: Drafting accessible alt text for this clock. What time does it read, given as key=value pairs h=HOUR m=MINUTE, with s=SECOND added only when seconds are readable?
h=4 m=44 s=35
